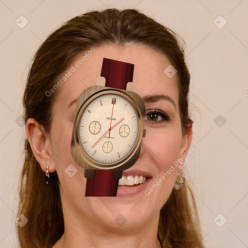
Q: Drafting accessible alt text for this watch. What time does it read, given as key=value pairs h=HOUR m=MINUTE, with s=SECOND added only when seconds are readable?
h=1 m=37
